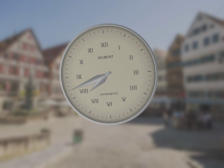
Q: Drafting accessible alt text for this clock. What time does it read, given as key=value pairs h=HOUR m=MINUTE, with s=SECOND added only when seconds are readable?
h=7 m=42
